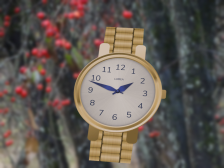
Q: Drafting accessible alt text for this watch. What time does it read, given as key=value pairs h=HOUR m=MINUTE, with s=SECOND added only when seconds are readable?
h=1 m=48
